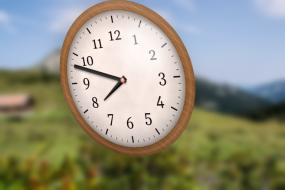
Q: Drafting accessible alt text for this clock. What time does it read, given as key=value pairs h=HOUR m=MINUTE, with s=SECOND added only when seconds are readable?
h=7 m=48
